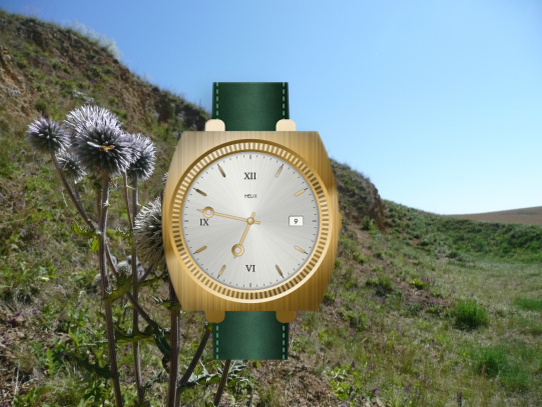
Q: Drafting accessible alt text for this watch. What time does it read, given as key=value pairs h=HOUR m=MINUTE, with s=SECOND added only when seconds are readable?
h=6 m=47
